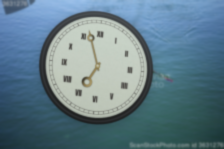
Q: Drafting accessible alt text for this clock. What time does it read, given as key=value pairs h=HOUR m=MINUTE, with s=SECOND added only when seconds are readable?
h=6 m=57
